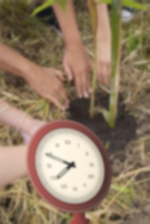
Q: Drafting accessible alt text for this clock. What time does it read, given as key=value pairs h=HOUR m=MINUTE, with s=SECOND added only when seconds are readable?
h=7 m=49
